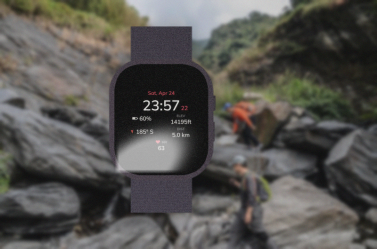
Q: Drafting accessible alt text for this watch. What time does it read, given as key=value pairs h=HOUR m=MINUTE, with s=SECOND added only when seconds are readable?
h=23 m=57
